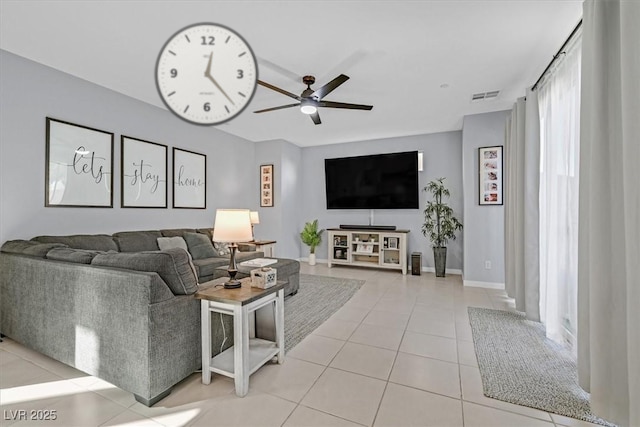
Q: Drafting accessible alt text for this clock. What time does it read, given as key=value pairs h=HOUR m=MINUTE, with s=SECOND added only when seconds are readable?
h=12 m=23
